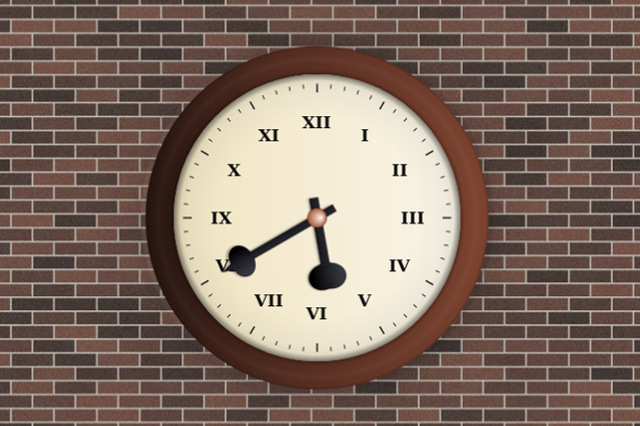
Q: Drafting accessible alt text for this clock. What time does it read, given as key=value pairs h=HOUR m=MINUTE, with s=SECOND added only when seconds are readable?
h=5 m=40
